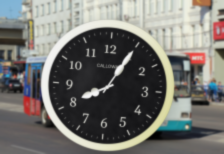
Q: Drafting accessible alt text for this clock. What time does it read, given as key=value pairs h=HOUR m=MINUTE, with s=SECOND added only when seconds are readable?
h=8 m=5
